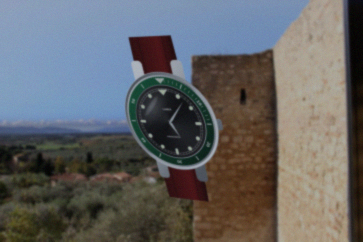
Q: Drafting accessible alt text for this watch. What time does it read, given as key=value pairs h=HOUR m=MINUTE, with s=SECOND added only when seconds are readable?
h=5 m=7
